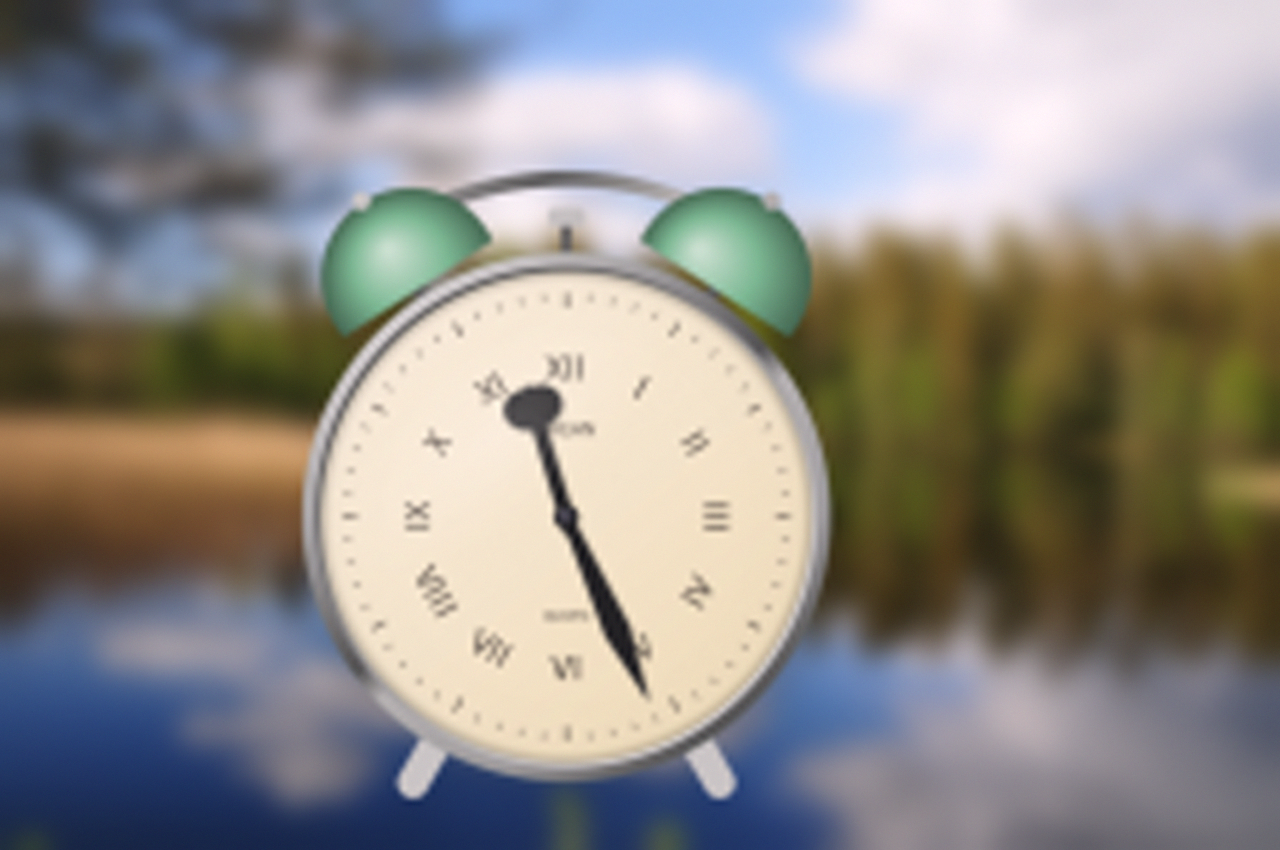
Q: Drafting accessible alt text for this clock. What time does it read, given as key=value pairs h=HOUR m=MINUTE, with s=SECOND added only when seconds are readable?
h=11 m=26
